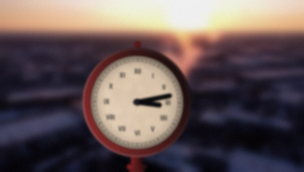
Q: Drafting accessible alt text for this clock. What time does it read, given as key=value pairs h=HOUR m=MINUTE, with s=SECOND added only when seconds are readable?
h=3 m=13
